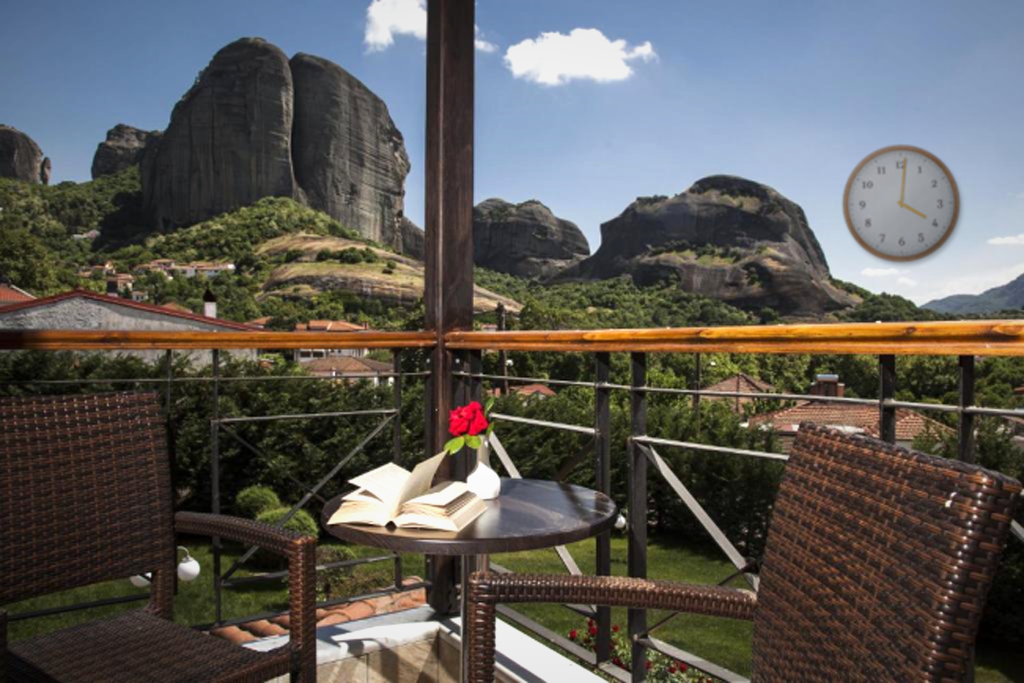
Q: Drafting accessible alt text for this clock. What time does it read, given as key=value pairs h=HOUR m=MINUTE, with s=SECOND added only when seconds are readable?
h=4 m=1
